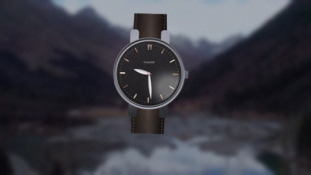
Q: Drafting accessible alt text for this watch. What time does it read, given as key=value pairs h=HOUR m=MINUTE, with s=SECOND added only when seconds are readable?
h=9 m=29
